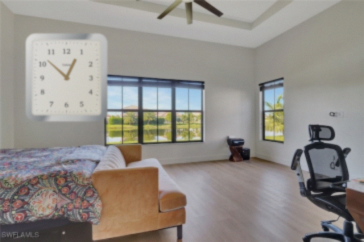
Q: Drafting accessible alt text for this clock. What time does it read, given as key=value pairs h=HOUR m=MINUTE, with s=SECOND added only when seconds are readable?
h=12 m=52
